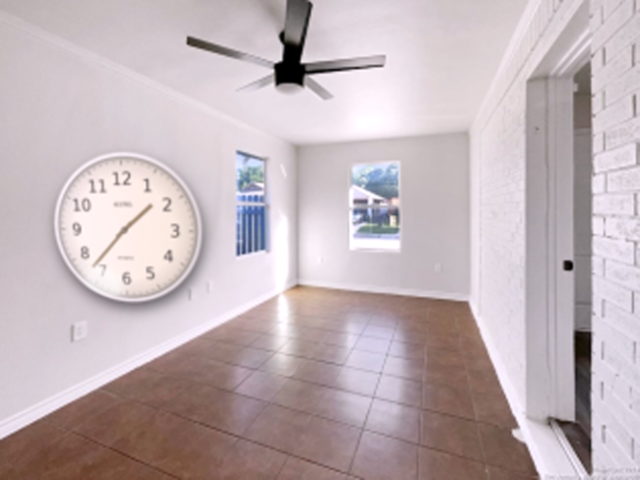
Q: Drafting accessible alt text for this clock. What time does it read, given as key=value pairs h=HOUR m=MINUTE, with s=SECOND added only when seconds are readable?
h=1 m=37
